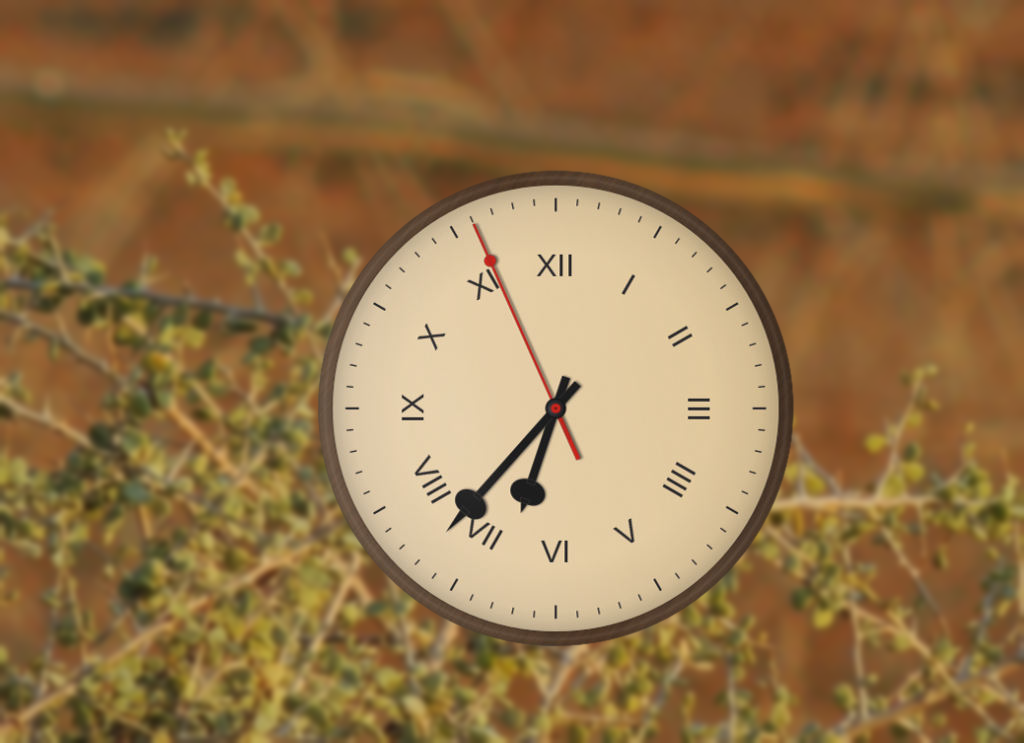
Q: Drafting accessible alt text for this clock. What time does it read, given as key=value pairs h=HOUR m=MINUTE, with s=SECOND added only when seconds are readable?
h=6 m=36 s=56
